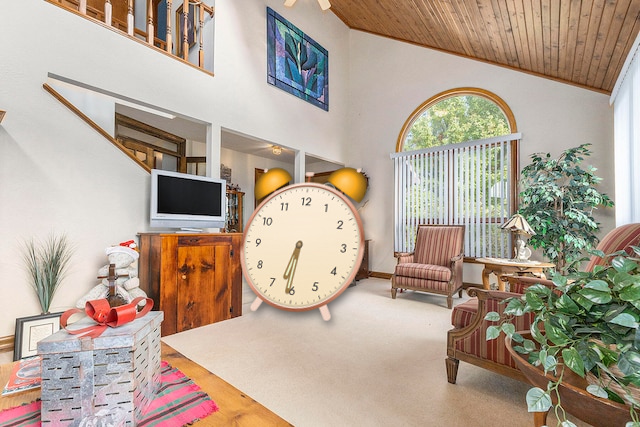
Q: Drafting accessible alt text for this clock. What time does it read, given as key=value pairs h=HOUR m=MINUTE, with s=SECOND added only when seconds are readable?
h=6 m=31
